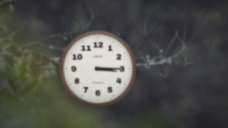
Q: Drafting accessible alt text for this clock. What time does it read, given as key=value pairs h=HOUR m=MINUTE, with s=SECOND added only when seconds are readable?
h=3 m=15
